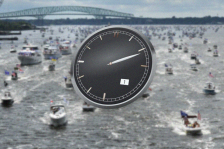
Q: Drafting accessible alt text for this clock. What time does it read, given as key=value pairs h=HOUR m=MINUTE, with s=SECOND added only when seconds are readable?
h=2 m=11
